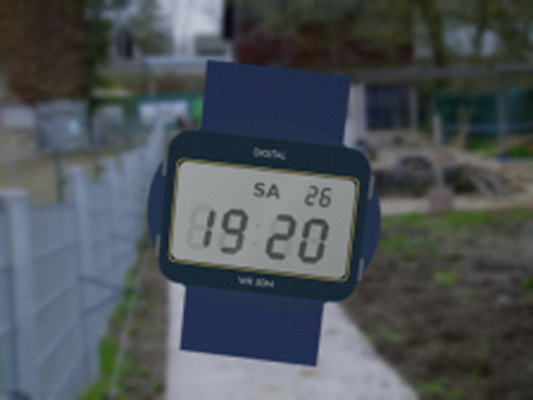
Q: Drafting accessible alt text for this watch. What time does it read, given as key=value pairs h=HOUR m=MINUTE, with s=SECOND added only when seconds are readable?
h=19 m=20
